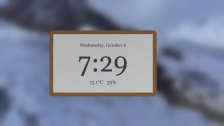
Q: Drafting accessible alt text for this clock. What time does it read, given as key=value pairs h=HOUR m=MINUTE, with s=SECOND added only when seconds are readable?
h=7 m=29
